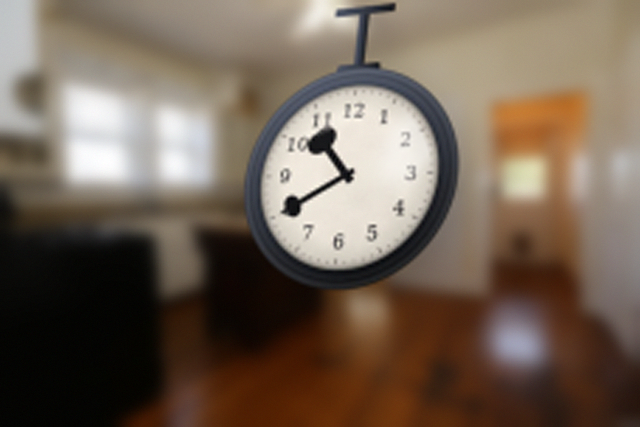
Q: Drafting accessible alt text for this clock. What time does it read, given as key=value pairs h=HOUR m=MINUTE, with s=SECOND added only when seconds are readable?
h=10 m=40
